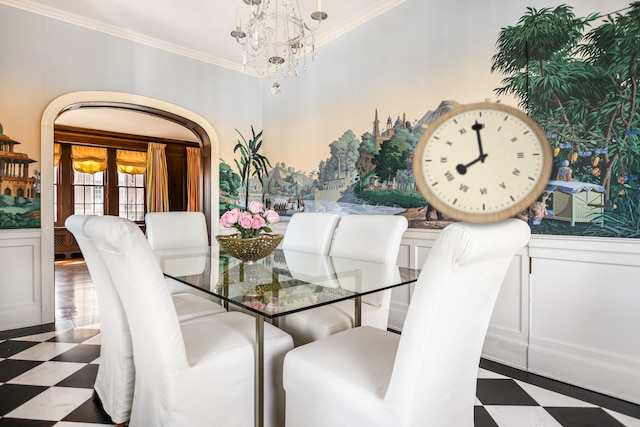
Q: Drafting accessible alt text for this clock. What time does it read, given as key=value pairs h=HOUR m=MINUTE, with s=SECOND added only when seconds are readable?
h=7 m=59
